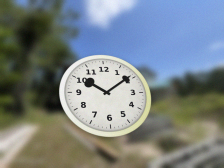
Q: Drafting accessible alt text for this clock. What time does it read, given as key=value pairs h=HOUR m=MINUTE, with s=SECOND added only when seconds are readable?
h=10 m=9
